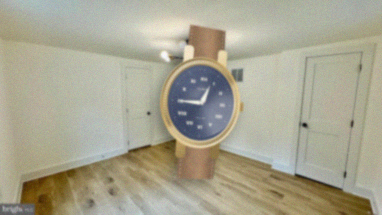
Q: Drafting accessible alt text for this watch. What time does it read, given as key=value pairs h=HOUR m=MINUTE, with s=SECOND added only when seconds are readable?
h=12 m=45
